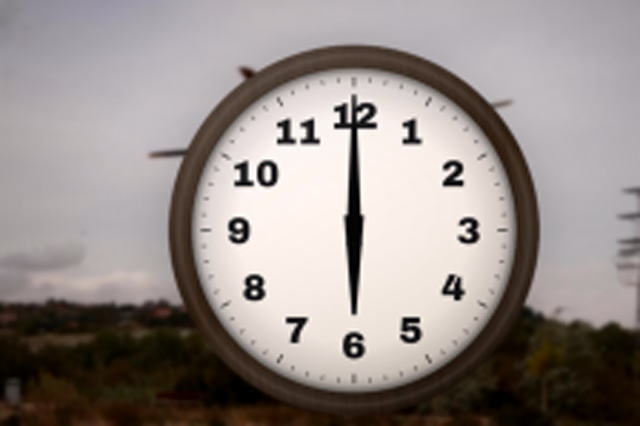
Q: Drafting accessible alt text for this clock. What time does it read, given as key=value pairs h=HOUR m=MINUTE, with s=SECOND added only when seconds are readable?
h=6 m=0
